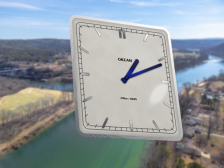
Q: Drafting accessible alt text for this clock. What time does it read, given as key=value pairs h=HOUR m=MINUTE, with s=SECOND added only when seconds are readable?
h=1 m=11
